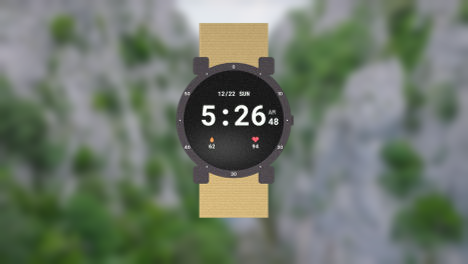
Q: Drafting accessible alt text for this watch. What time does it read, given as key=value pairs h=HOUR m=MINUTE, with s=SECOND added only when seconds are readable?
h=5 m=26 s=48
